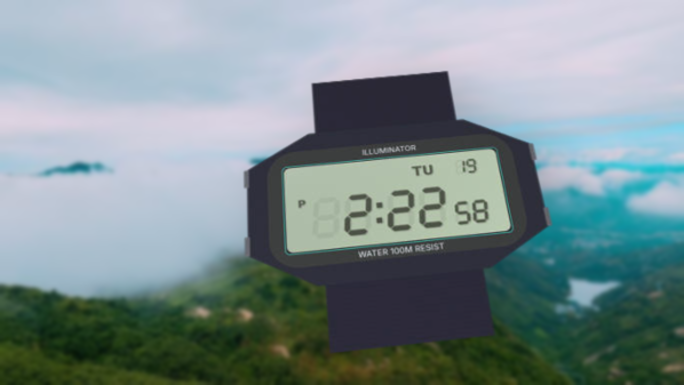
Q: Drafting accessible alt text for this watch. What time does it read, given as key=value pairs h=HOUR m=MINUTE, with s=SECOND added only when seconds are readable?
h=2 m=22 s=58
